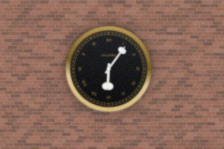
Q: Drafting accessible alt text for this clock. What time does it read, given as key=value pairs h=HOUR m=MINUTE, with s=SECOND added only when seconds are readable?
h=6 m=6
